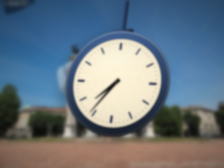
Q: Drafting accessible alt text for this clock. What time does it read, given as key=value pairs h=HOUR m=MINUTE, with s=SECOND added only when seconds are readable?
h=7 m=36
